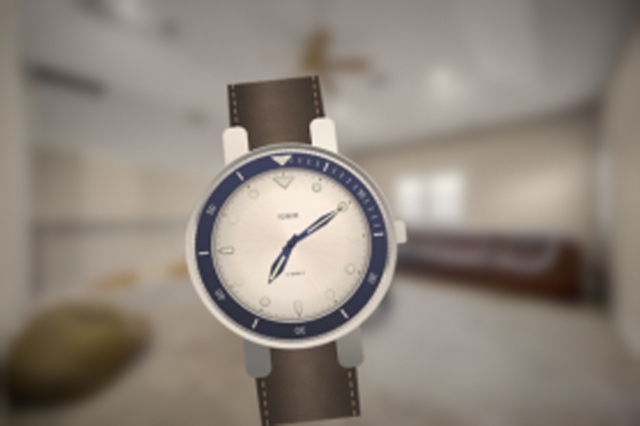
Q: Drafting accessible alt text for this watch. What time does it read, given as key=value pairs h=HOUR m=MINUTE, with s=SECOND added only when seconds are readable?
h=7 m=10
